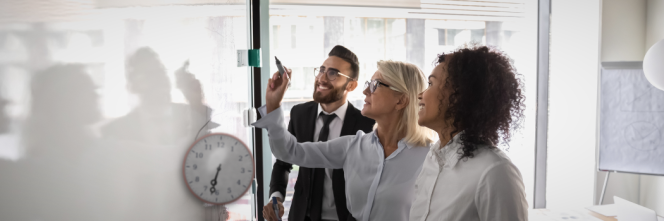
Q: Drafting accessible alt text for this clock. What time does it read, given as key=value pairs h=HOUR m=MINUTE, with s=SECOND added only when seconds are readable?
h=6 m=32
